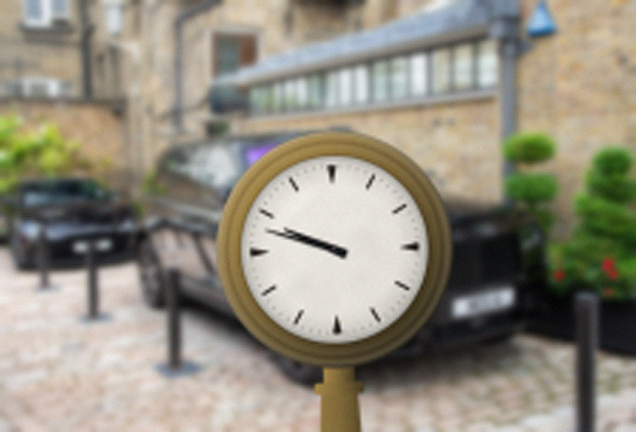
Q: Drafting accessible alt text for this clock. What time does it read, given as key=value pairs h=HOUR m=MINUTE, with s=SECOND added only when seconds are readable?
h=9 m=48
